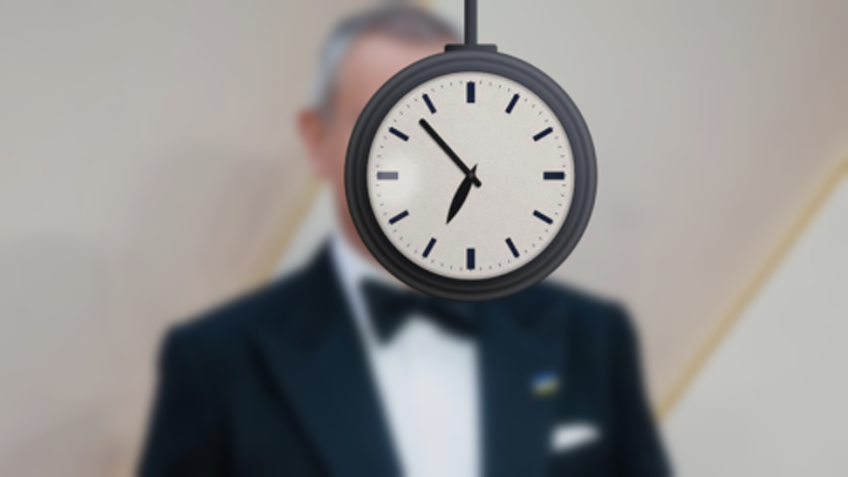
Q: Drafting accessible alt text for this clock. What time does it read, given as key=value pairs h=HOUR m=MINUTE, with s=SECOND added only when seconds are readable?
h=6 m=53
